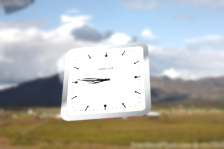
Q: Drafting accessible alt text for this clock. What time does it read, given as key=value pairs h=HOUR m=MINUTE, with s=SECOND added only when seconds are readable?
h=8 m=46
